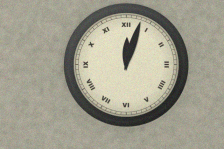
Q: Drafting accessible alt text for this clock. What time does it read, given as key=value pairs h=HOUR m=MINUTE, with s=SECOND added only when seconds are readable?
h=12 m=3
